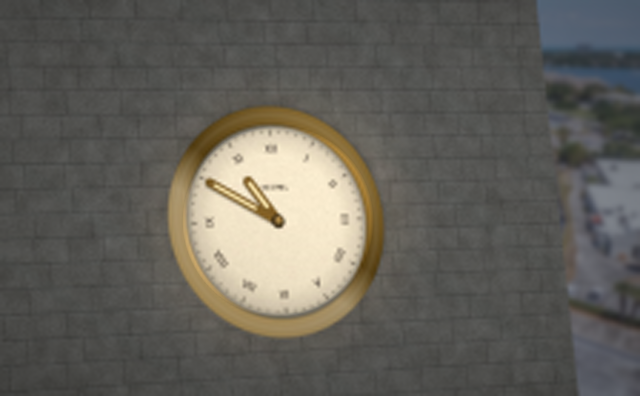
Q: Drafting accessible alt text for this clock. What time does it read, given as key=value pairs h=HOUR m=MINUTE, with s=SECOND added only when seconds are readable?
h=10 m=50
